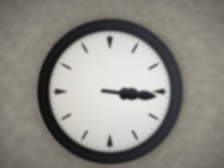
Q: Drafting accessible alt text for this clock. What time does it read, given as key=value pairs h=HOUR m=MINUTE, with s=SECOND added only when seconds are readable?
h=3 m=16
